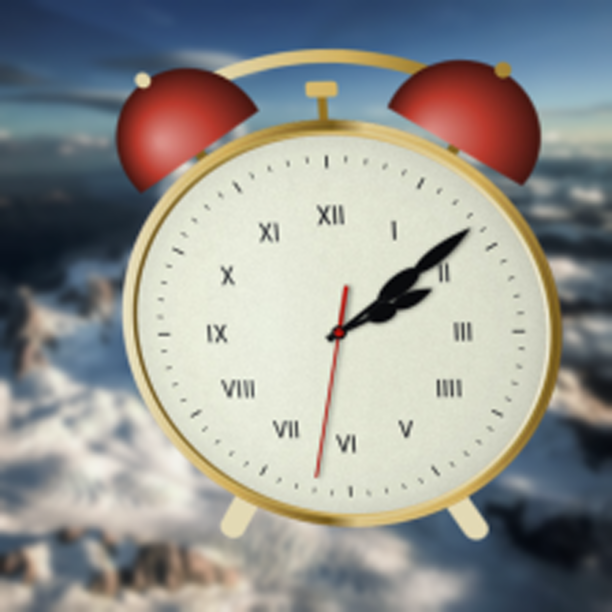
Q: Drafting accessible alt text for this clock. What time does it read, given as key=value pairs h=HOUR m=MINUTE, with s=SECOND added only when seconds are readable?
h=2 m=8 s=32
